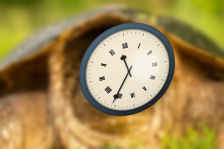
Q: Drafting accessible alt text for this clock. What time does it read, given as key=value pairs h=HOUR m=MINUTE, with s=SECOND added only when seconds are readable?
h=11 m=36
